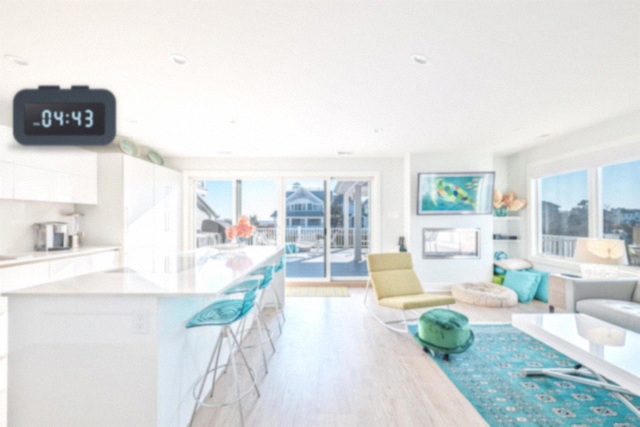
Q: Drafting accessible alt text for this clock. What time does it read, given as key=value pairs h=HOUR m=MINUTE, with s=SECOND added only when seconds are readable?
h=4 m=43
